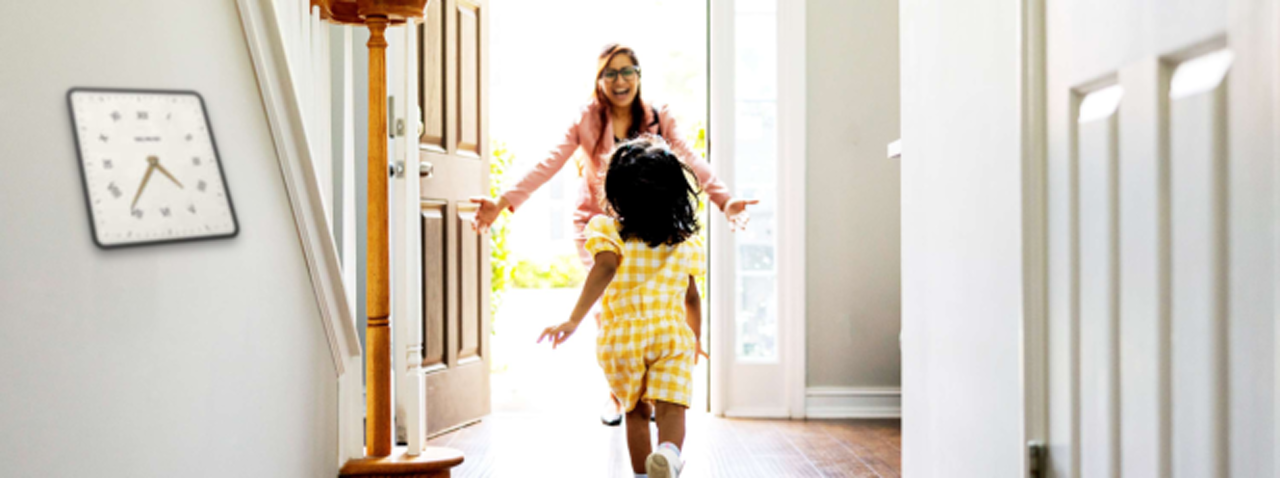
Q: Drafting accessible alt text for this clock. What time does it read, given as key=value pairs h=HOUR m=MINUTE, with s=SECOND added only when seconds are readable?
h=4 m=36
